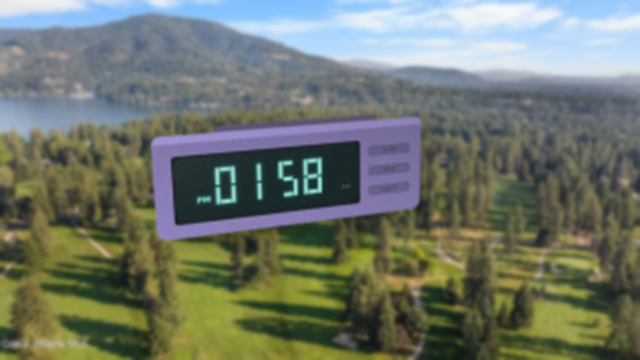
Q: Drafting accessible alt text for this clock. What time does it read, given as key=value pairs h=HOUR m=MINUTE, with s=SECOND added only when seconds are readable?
h=1 m=58
